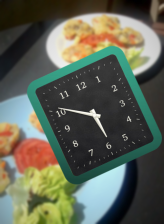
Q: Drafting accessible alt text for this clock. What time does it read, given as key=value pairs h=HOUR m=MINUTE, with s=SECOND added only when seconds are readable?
h=5 m=51
